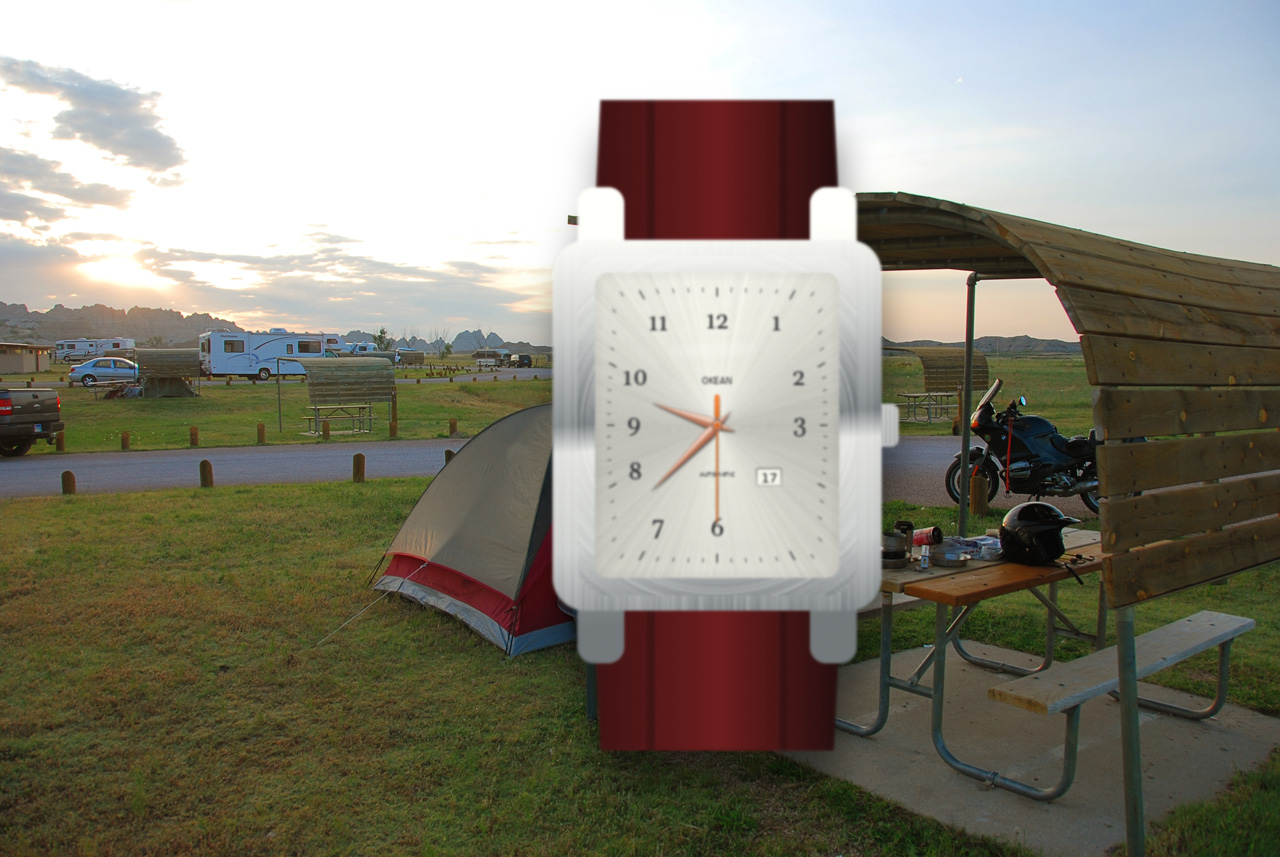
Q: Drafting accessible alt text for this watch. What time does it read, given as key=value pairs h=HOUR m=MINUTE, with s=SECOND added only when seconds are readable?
h=9 m=37 s=30
